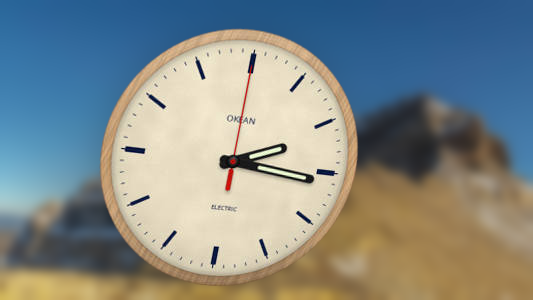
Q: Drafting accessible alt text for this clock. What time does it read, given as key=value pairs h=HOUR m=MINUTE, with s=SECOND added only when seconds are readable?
h=2 m=16 s=0
